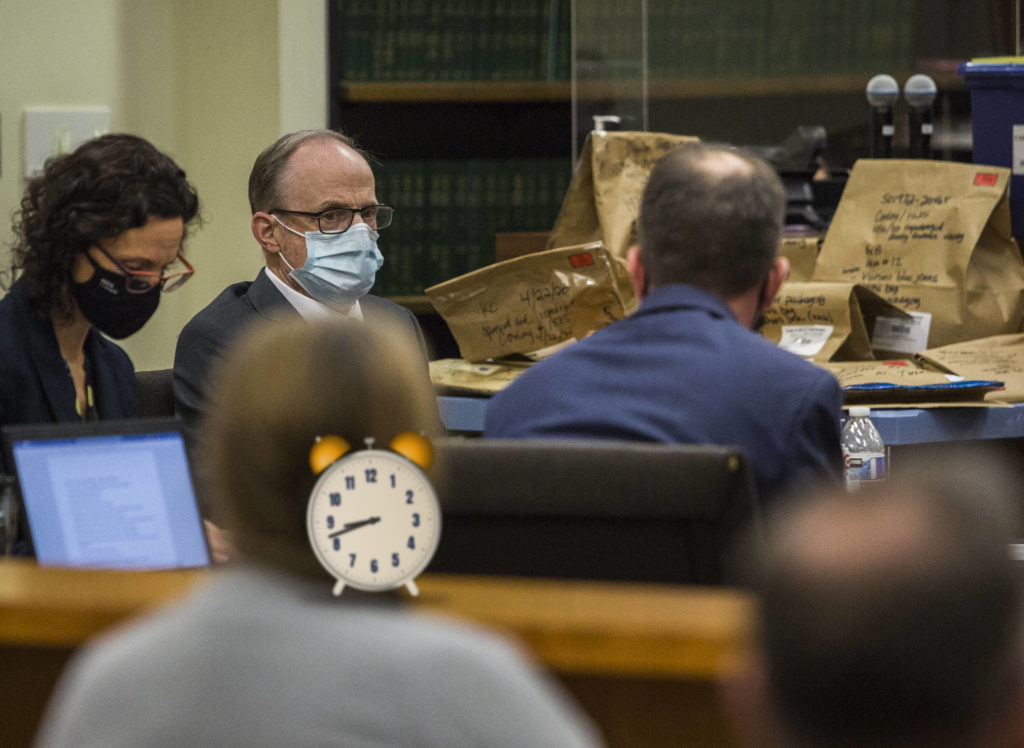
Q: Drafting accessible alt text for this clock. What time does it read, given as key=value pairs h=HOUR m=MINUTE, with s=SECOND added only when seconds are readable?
h=8 m=42
